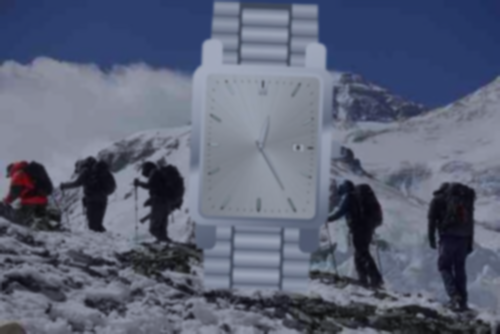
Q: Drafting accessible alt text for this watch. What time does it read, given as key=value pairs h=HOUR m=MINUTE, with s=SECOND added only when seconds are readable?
h=12 m=25
